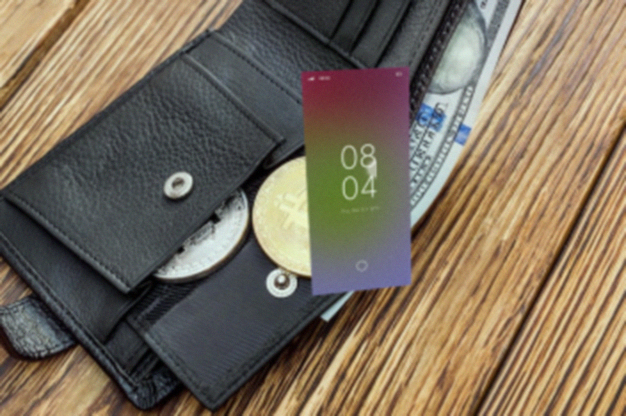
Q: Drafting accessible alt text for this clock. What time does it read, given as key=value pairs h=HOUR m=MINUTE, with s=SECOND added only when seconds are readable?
h=8 m=4
